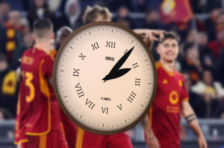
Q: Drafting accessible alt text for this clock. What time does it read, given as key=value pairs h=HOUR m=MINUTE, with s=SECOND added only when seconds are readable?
h=2 m=6
